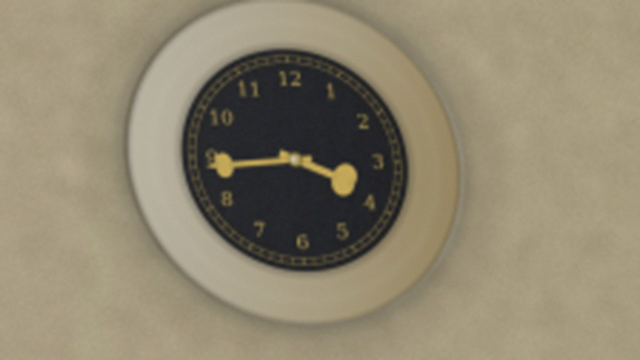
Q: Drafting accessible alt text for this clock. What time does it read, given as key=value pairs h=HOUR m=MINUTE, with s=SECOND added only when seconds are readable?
h=3 m=44
